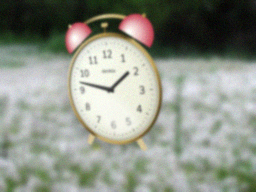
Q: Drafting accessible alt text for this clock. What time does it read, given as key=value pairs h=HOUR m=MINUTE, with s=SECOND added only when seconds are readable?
h=1 m=47
